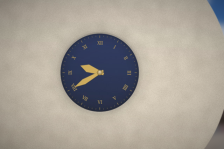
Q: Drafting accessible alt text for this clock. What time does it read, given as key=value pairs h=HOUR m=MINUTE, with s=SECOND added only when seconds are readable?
h=9 m=40
